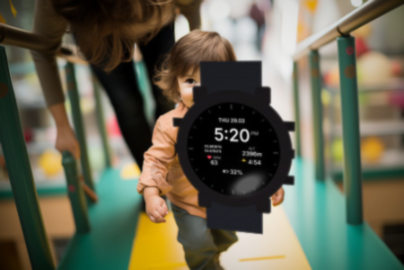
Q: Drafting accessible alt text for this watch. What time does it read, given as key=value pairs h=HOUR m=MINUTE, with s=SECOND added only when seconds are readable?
h=5 m=20
